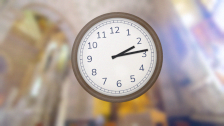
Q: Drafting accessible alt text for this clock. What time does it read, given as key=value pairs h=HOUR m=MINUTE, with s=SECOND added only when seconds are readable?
h=2 m=14
